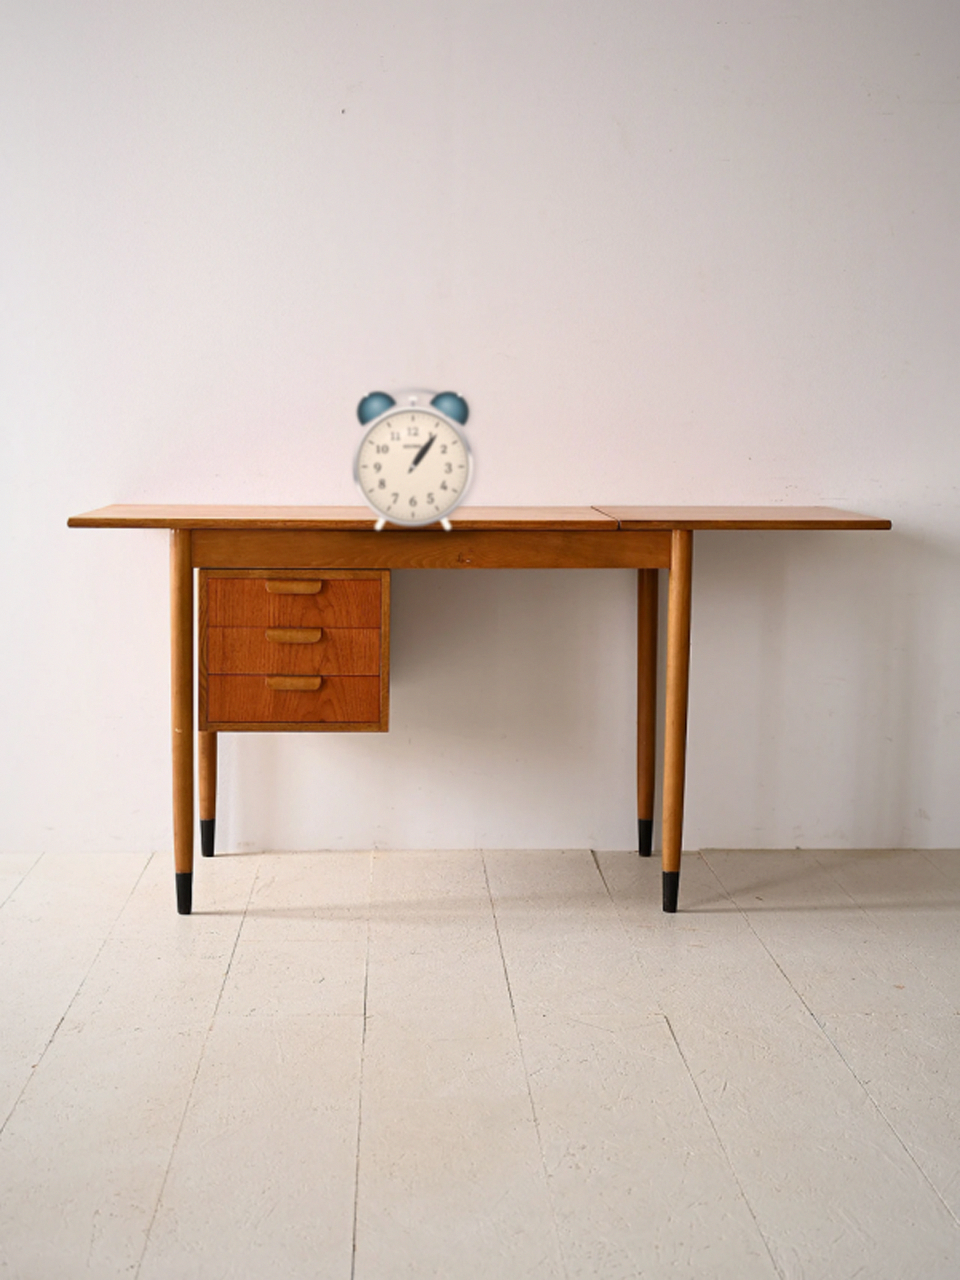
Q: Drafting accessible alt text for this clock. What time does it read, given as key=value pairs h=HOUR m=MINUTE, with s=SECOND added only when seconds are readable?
h=1 m=6
